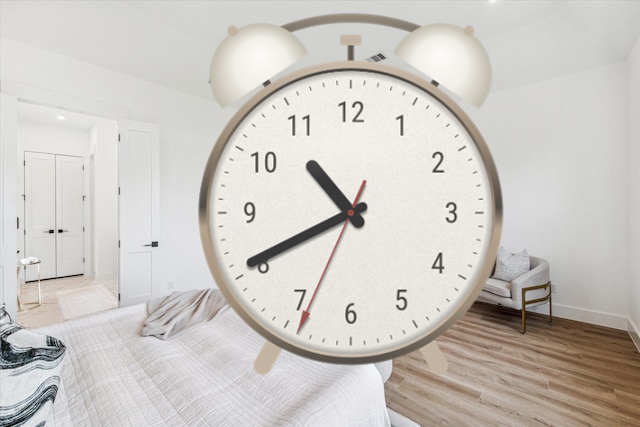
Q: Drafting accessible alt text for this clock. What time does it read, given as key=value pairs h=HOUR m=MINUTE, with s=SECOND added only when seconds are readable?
h=10 m=40 s=34
